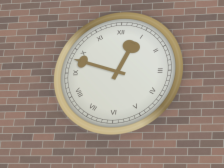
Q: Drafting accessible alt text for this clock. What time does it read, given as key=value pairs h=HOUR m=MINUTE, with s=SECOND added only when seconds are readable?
h=12 m=48
